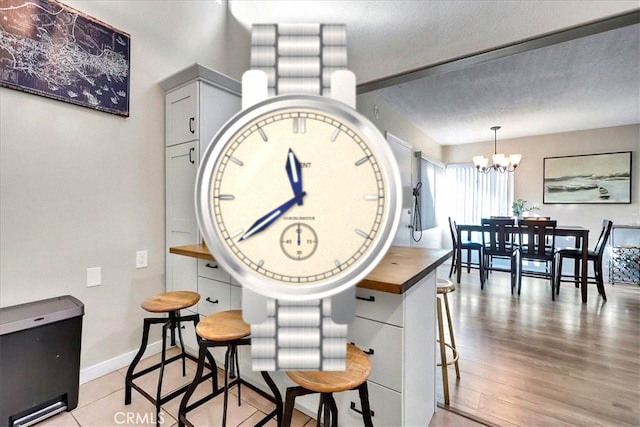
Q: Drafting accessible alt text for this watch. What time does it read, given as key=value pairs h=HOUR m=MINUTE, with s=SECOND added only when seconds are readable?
h=11 m=39
